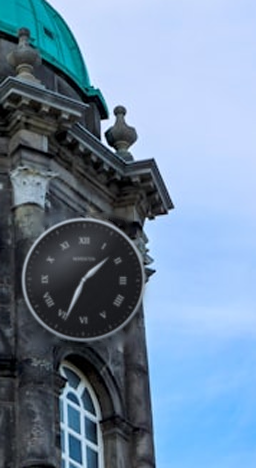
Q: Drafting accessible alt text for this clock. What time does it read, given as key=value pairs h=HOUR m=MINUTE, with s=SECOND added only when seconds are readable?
h=1 m=34
